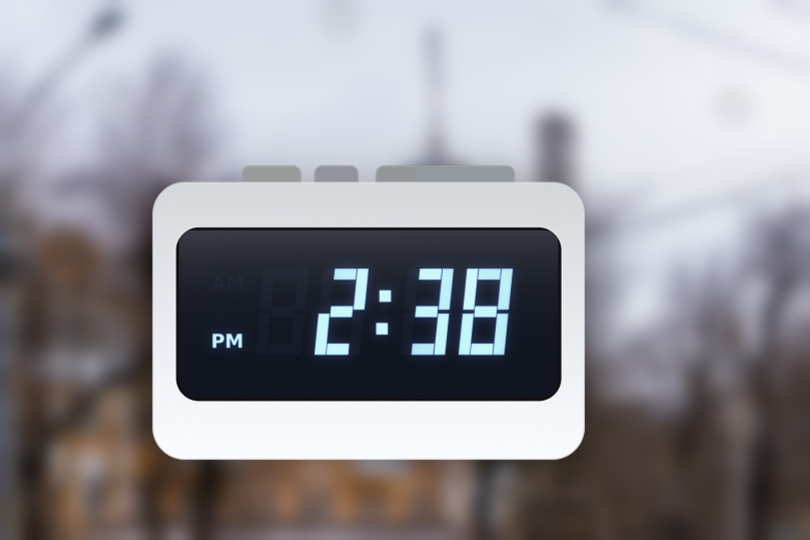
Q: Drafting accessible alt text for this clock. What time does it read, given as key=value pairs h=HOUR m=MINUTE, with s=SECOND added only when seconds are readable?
h=2 m=38
